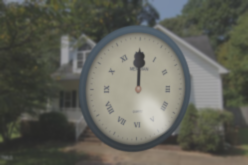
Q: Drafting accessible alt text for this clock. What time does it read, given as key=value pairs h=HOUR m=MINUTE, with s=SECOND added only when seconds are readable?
h=12 m=0
